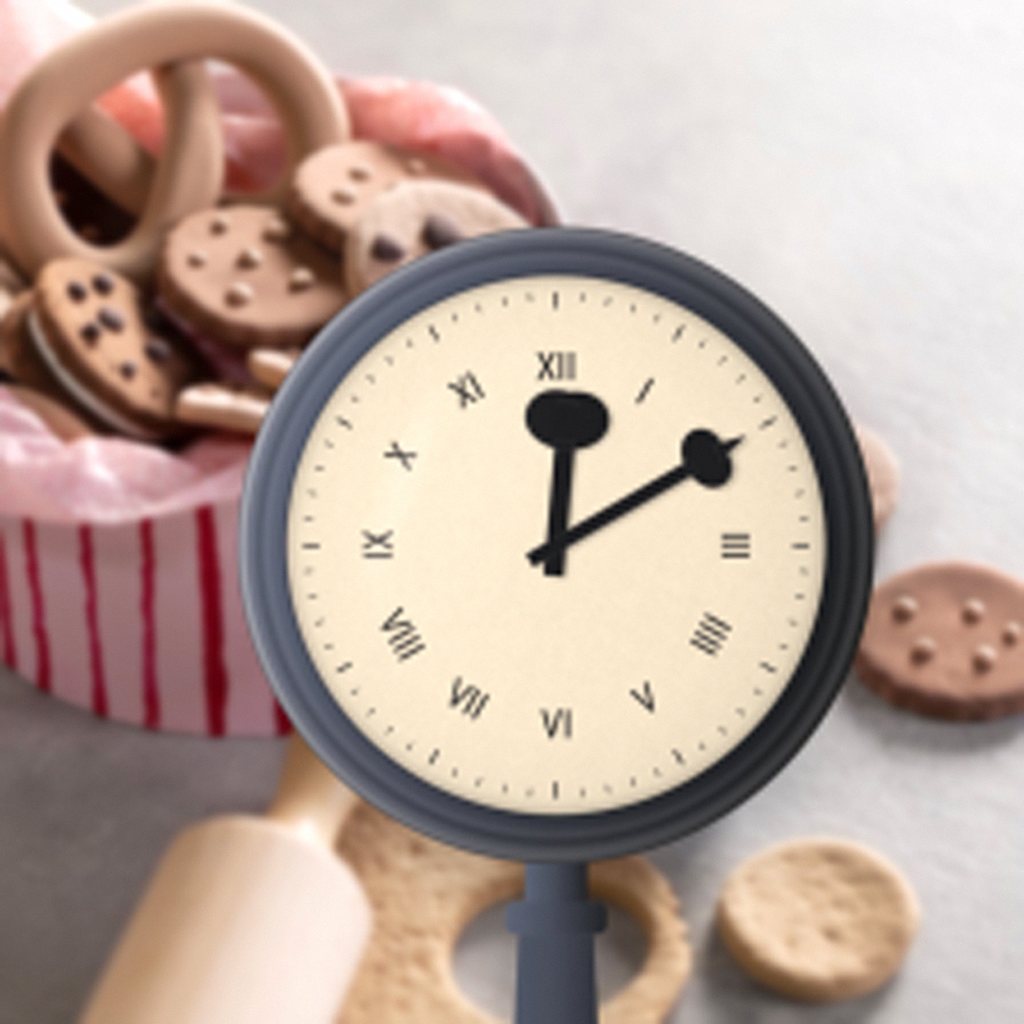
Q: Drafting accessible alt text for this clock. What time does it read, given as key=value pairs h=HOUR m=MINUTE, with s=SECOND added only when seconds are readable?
h=12 m=10
